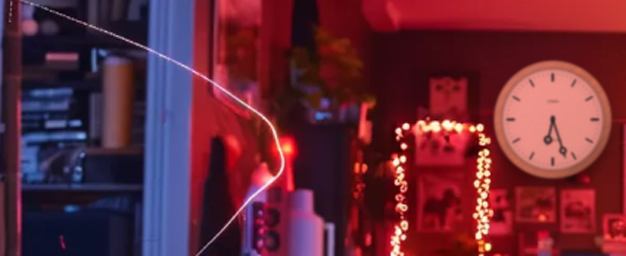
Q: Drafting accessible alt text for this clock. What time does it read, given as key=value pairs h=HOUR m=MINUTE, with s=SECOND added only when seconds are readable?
h=6 m=27
